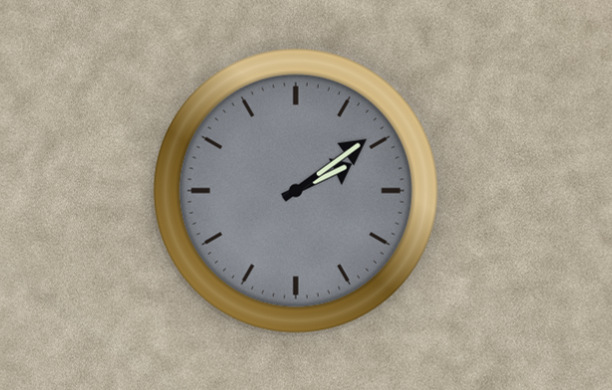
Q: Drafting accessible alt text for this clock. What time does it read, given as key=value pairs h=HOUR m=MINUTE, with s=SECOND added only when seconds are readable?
h=2 m=9
